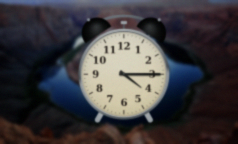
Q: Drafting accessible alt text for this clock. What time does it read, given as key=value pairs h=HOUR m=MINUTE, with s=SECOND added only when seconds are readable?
h=4 m=15
